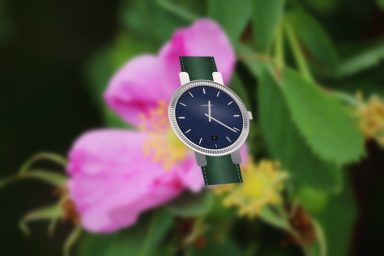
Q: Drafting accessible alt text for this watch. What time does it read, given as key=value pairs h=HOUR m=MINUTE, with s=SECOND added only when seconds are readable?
h=12 m=21
